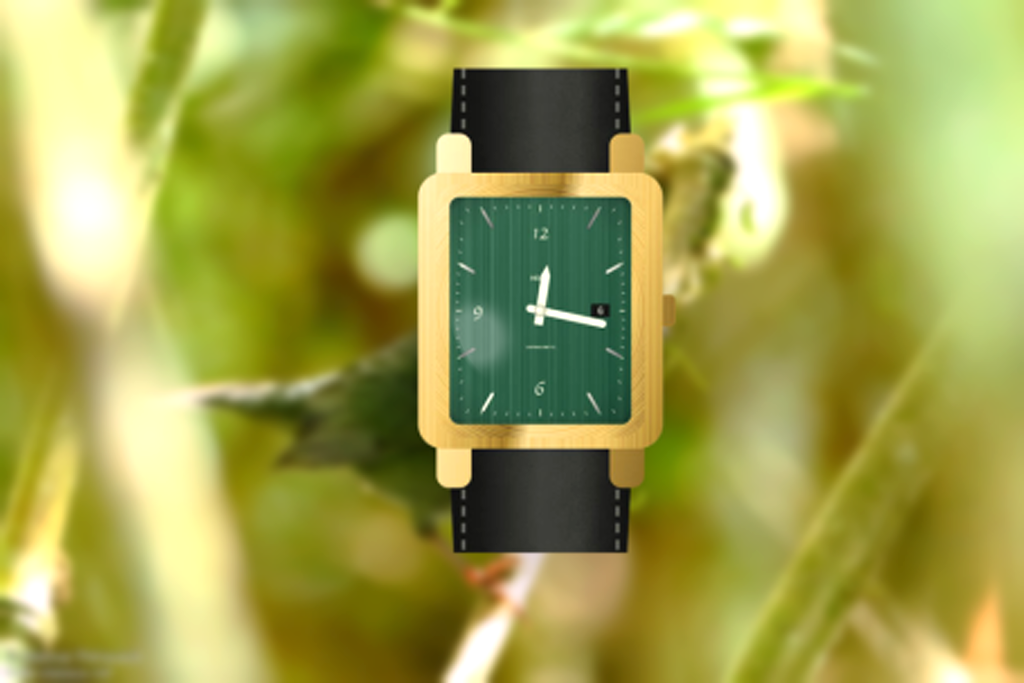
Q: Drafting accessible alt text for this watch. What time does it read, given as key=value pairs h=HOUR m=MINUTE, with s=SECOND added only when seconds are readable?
h=12 m=17
